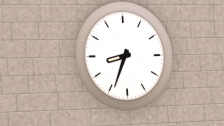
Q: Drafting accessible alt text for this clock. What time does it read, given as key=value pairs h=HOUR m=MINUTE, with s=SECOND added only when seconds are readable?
h=8 m=34
